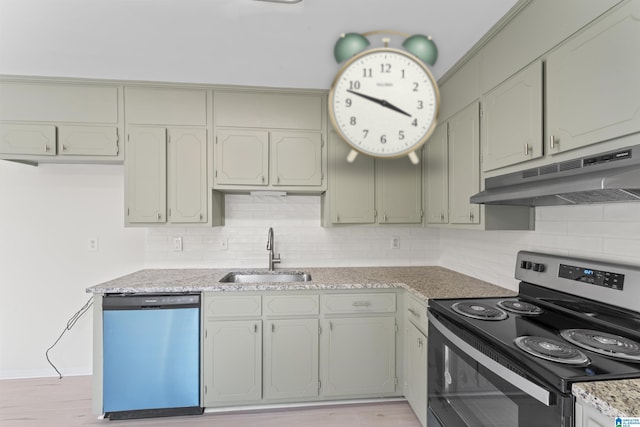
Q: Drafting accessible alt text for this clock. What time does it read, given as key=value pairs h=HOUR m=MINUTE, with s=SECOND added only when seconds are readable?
h=3 m=48
